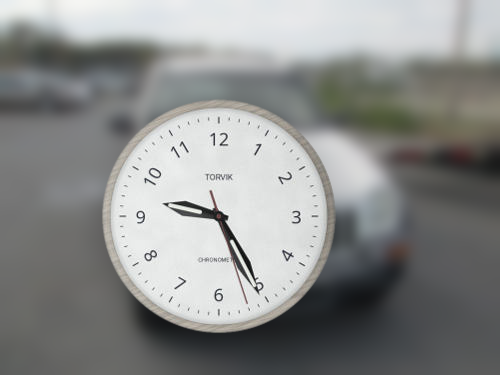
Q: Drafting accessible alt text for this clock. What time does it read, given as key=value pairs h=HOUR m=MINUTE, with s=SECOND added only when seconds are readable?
h=9 m=25 s=27
